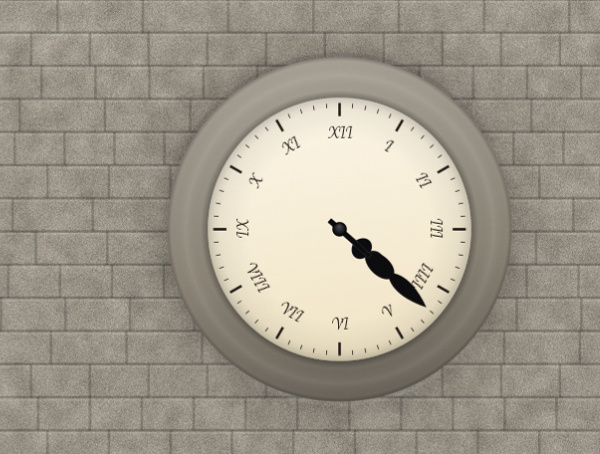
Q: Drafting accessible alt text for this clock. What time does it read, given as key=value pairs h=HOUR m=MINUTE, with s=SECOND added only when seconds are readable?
h=4 m=22
